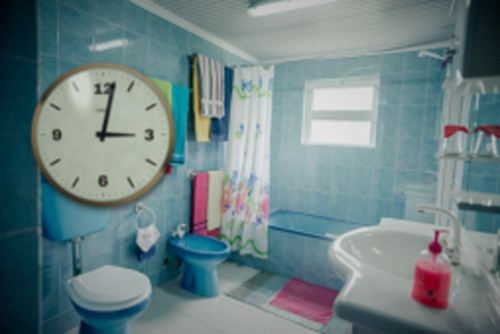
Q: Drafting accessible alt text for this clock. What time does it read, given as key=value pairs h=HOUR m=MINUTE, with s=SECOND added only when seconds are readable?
h=3 m=2
